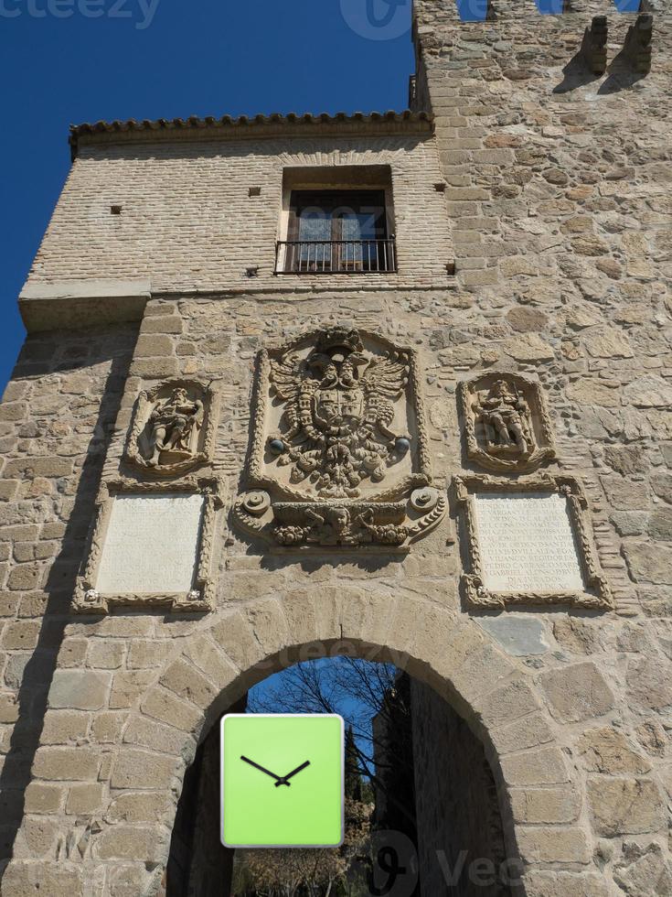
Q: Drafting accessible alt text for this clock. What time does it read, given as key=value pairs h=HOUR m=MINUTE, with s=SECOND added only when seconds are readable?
h=1 m=50
